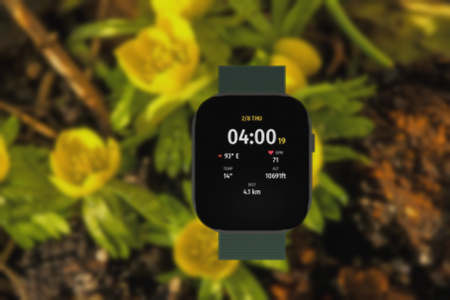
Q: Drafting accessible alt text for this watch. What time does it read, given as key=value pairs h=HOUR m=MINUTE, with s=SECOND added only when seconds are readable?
h=4 m=0 s=19
